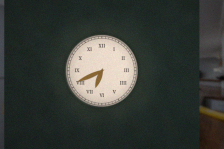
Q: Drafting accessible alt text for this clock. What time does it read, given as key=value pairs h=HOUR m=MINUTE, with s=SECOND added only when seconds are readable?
h=6 m=41
